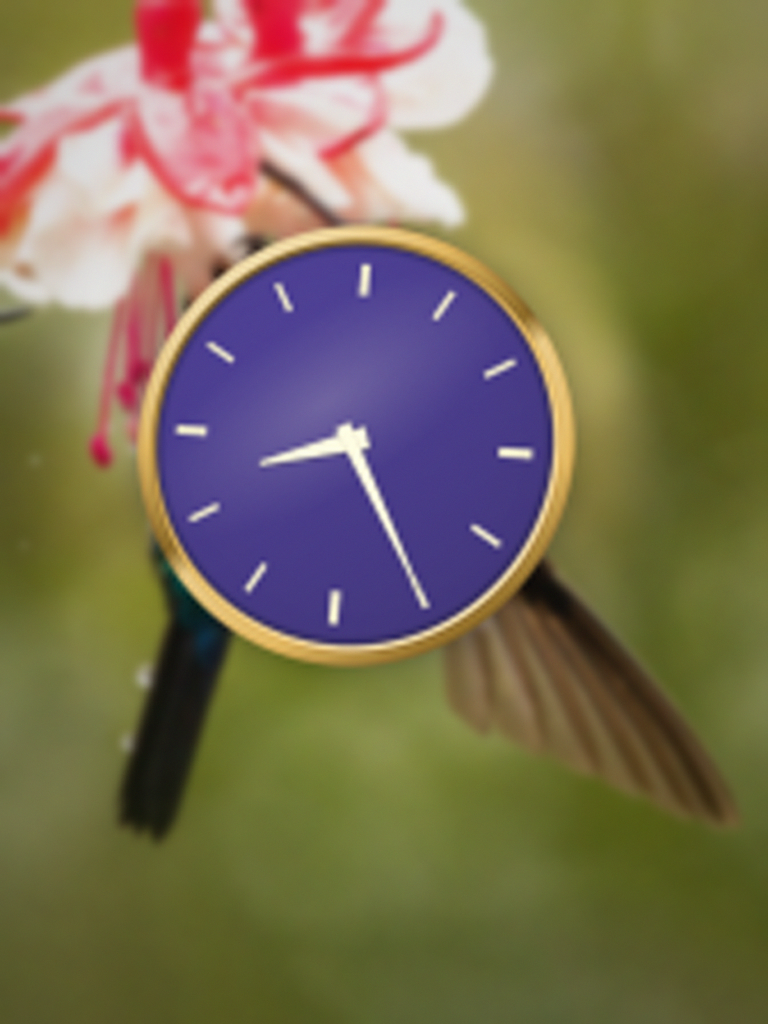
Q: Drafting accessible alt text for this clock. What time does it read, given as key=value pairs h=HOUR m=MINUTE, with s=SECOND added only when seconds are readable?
h=8 m=25
